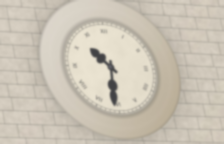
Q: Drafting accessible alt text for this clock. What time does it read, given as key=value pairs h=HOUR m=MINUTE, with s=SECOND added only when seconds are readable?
h=10 m=31
